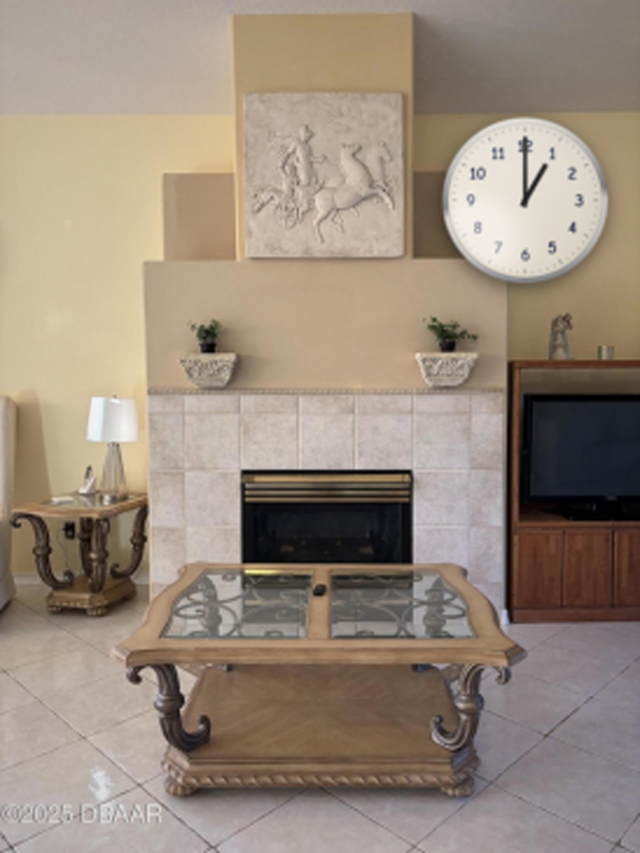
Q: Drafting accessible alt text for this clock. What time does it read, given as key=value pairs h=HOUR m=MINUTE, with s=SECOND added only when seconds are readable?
h=1 m=0
